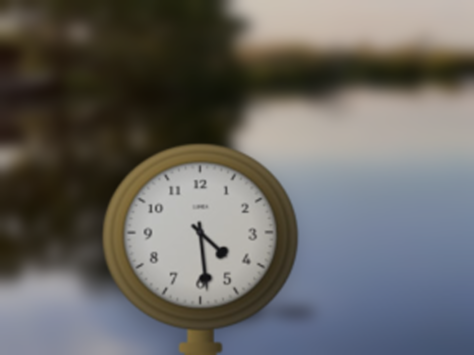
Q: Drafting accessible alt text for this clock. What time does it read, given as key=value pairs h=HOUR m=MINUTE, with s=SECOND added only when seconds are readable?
h=4 m=29
